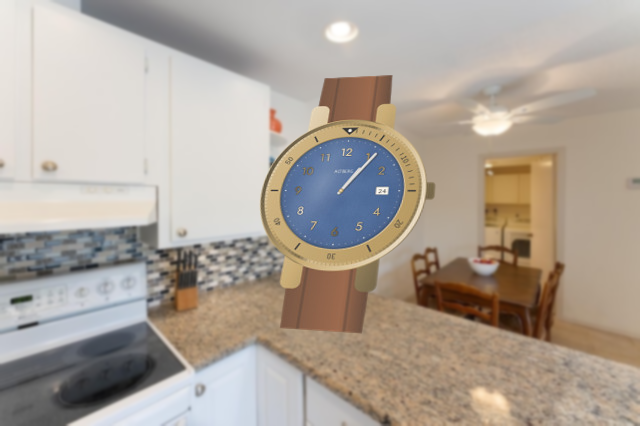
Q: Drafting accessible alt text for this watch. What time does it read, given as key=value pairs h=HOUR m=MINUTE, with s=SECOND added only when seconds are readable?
h=1 m=6
